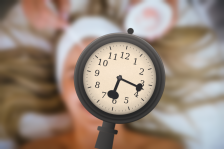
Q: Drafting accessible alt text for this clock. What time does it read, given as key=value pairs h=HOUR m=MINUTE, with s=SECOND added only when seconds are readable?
h=6 m=17
